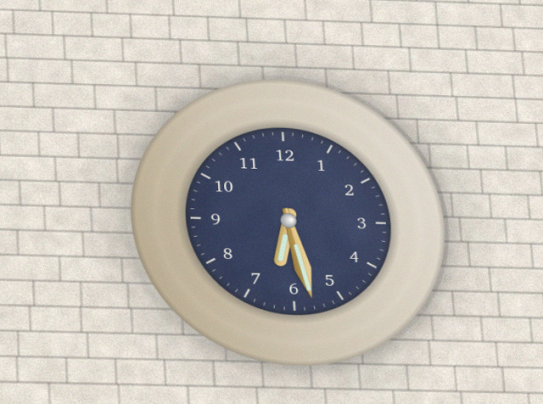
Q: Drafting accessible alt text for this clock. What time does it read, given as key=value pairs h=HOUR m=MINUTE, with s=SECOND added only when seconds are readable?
h=6 m=28
